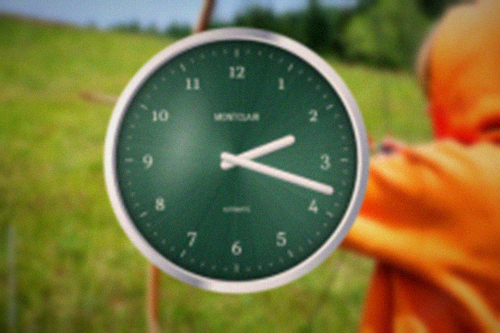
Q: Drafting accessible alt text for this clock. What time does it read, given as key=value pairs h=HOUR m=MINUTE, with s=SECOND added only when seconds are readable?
h=2 m=18
